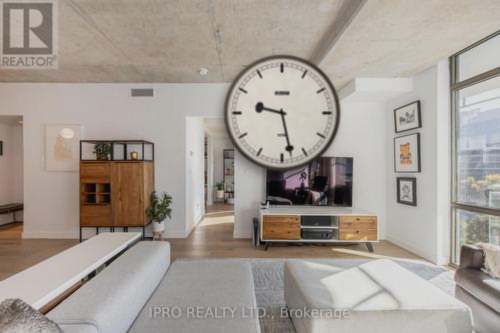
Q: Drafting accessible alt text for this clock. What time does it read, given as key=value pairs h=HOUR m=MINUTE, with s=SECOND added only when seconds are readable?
h=9 m=28
